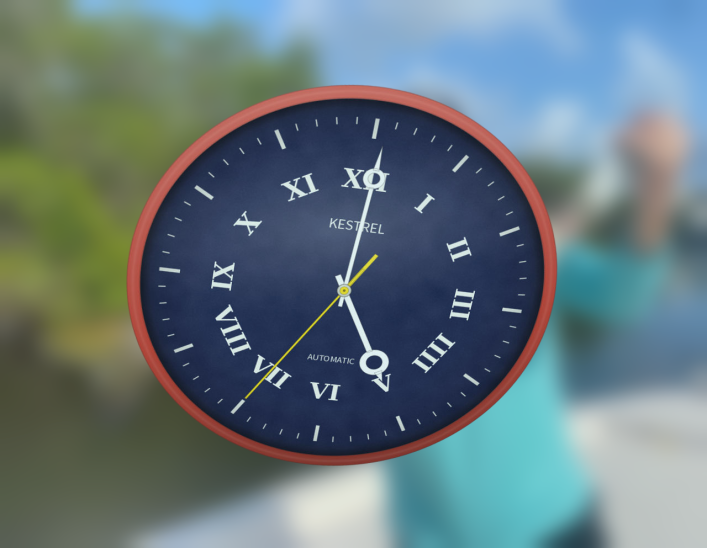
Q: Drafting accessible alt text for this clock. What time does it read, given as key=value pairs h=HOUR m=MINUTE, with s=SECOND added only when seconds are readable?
h=5 m=0 s=35
